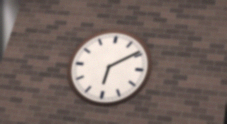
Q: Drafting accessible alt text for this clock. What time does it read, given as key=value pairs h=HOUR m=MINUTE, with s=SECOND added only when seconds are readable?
h=6 m=9
